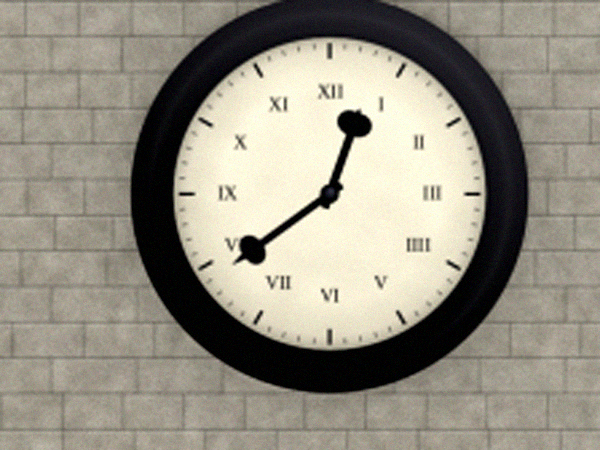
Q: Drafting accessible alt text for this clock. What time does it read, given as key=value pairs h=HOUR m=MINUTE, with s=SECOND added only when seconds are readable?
h=12 m=39
